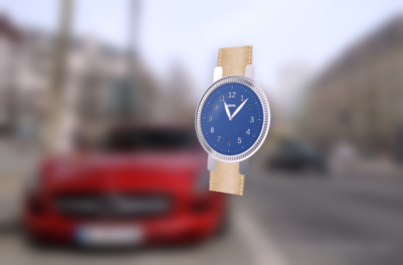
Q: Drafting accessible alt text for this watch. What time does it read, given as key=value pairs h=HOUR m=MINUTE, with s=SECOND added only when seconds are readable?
h=11 m=7
